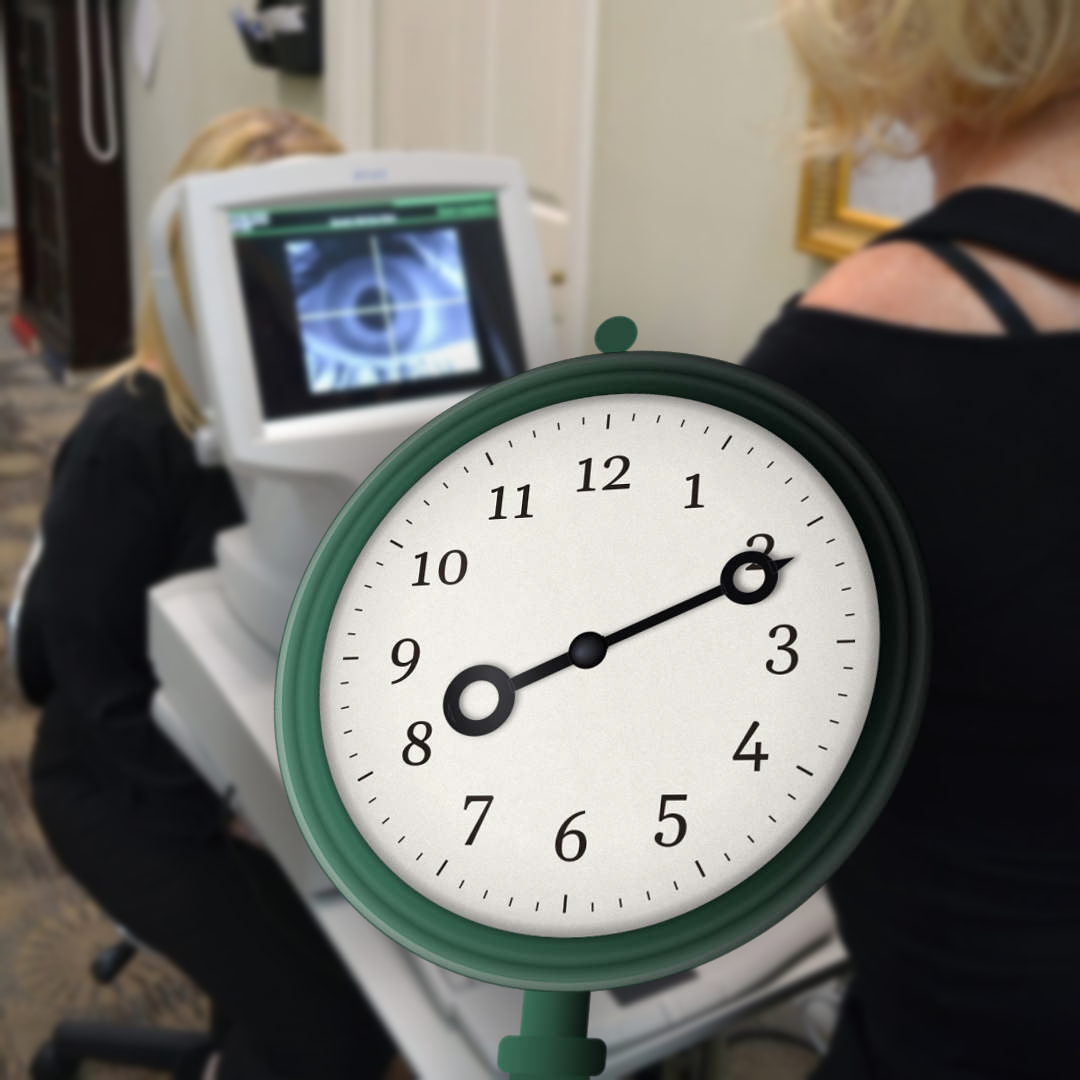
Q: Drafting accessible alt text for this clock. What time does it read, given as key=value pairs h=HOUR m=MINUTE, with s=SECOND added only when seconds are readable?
h=8 m=11
